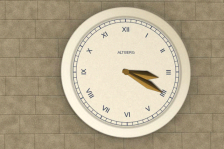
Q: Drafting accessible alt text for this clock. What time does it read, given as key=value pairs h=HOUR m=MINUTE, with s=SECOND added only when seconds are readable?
h=3 m=20
